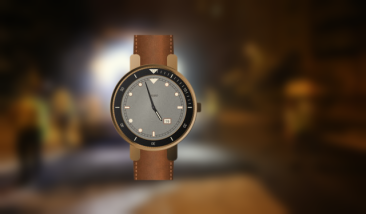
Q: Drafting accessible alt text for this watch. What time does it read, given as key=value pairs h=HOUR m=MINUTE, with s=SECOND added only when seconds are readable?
h=4 m=57
